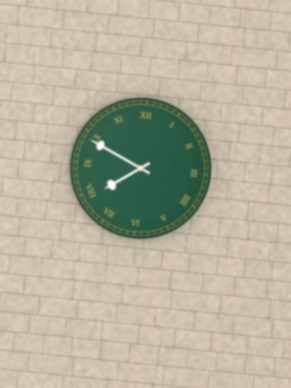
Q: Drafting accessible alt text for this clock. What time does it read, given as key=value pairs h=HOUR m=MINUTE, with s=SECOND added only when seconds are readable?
h=7 m=49
